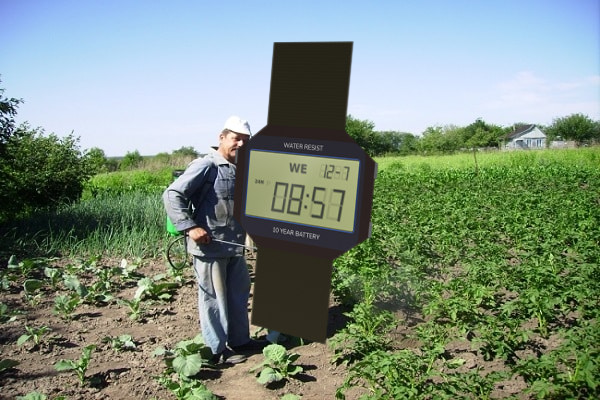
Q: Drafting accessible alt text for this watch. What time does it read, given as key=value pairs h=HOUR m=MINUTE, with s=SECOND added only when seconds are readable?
h=8 m=57
